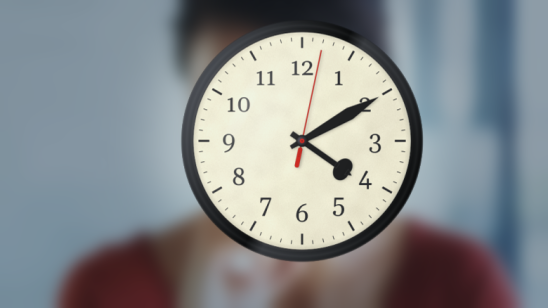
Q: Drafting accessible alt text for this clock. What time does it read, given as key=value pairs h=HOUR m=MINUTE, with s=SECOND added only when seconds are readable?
h=4 m=10 s=2
